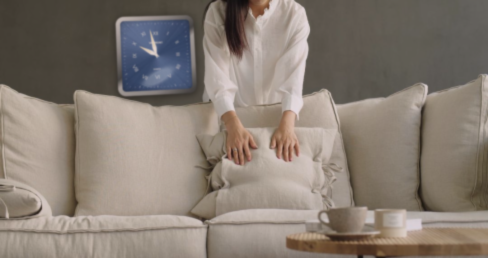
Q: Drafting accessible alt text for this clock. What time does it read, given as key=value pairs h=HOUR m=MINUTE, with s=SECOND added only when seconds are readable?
h=9 m=58
